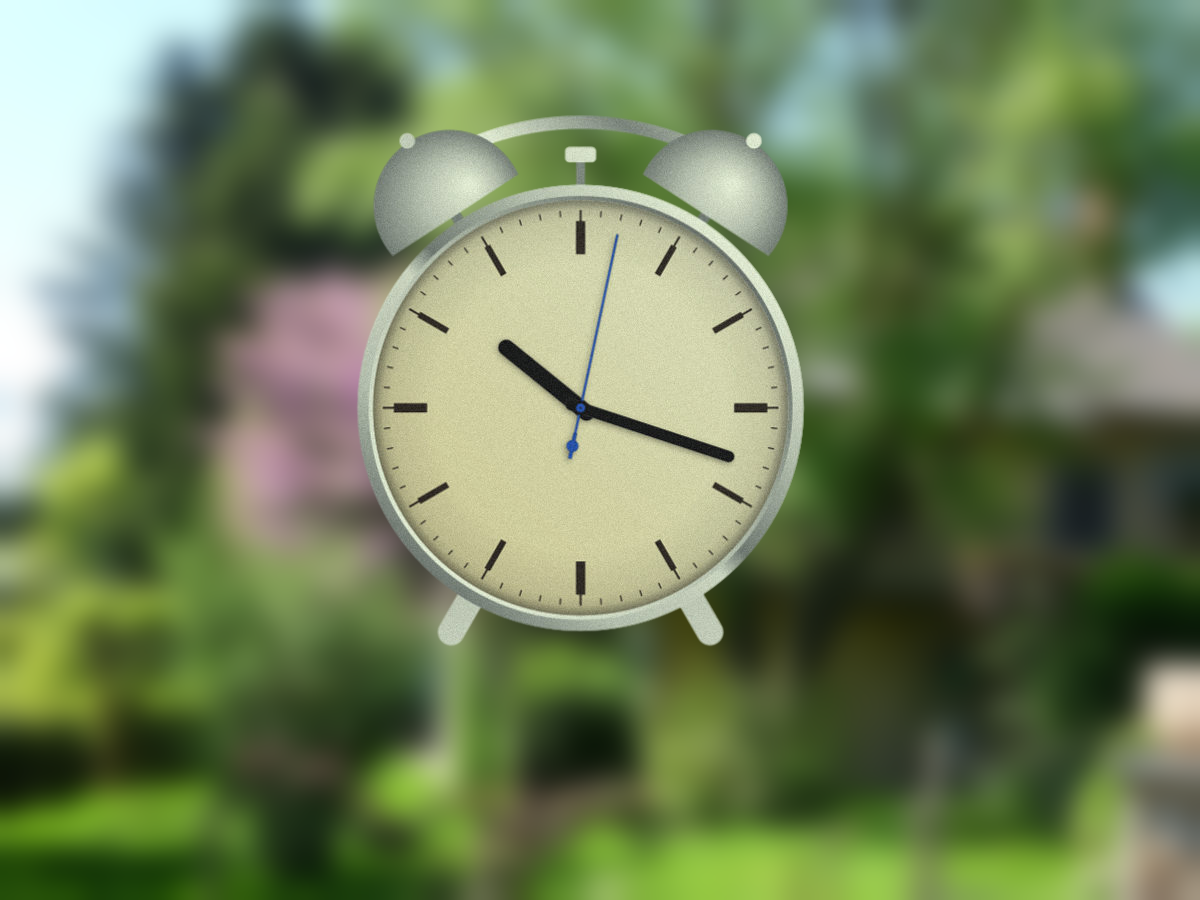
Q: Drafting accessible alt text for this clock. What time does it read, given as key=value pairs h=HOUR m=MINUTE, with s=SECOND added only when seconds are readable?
h=10 m=18 s=2
